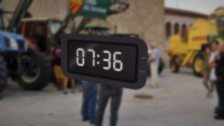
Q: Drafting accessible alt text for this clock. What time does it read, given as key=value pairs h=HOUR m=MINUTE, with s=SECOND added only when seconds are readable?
h=7 m=36
